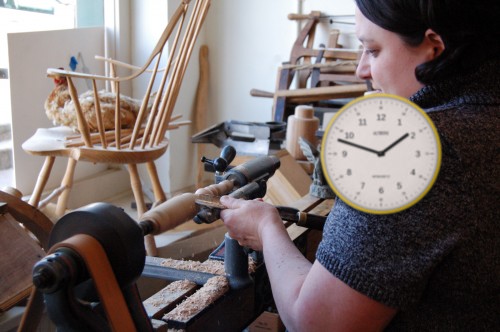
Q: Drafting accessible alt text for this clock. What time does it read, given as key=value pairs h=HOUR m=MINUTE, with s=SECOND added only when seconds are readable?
h=1 m=48
